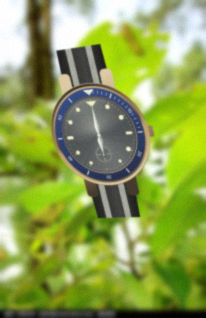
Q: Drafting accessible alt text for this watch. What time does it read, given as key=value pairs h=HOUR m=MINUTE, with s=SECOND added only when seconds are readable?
h=6 m=0
